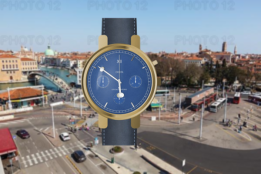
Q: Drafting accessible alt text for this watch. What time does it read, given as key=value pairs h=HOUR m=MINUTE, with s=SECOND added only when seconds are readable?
h=5 m=51
